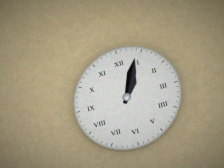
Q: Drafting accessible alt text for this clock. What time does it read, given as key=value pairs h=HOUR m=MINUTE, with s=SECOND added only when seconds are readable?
h=1 m=4
